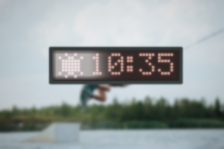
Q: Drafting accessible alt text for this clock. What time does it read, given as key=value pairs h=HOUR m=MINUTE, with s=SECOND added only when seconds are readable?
h=10 m=35
